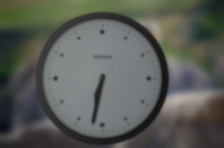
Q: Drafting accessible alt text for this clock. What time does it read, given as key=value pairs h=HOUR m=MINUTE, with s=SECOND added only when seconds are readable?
h=6 m=32
